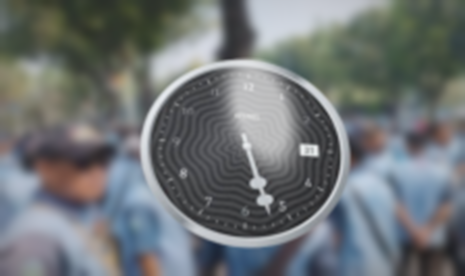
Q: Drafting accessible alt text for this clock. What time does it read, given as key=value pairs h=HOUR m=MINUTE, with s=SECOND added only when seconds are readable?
h=5 m=27
